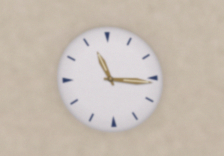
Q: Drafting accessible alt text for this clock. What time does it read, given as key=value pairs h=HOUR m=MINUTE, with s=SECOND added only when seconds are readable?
h=11 m=16
